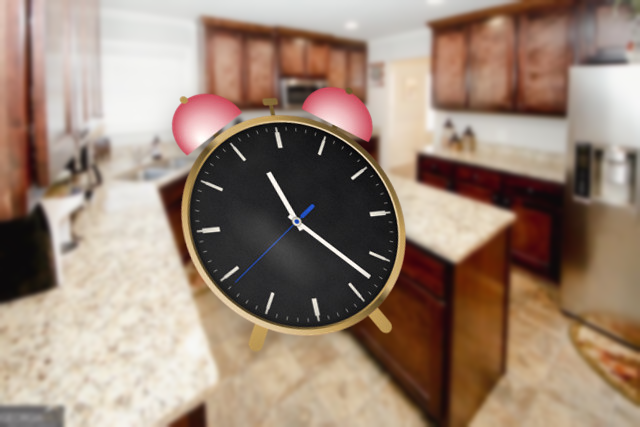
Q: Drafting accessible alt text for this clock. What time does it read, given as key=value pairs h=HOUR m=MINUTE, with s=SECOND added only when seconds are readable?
h=11 m=22 s=39
